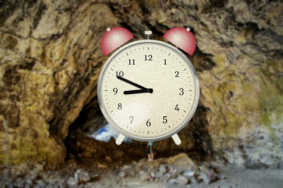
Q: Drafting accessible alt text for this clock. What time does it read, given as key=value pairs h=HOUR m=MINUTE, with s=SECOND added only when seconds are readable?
h=8 m=49
